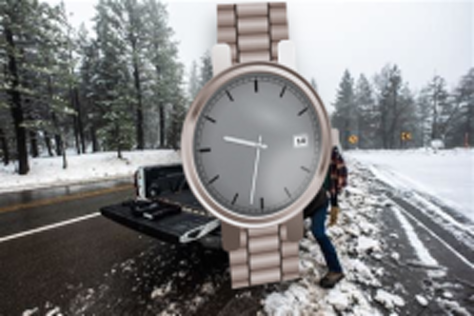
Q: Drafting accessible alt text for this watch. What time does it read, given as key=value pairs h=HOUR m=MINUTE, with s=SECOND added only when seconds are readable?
h=9 m=32
